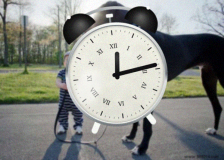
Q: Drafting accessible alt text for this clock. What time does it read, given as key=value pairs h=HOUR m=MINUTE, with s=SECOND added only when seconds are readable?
h=12 m=14
